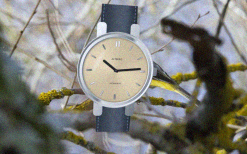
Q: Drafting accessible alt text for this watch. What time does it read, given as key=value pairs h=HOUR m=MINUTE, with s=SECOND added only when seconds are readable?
h=10 m=14
